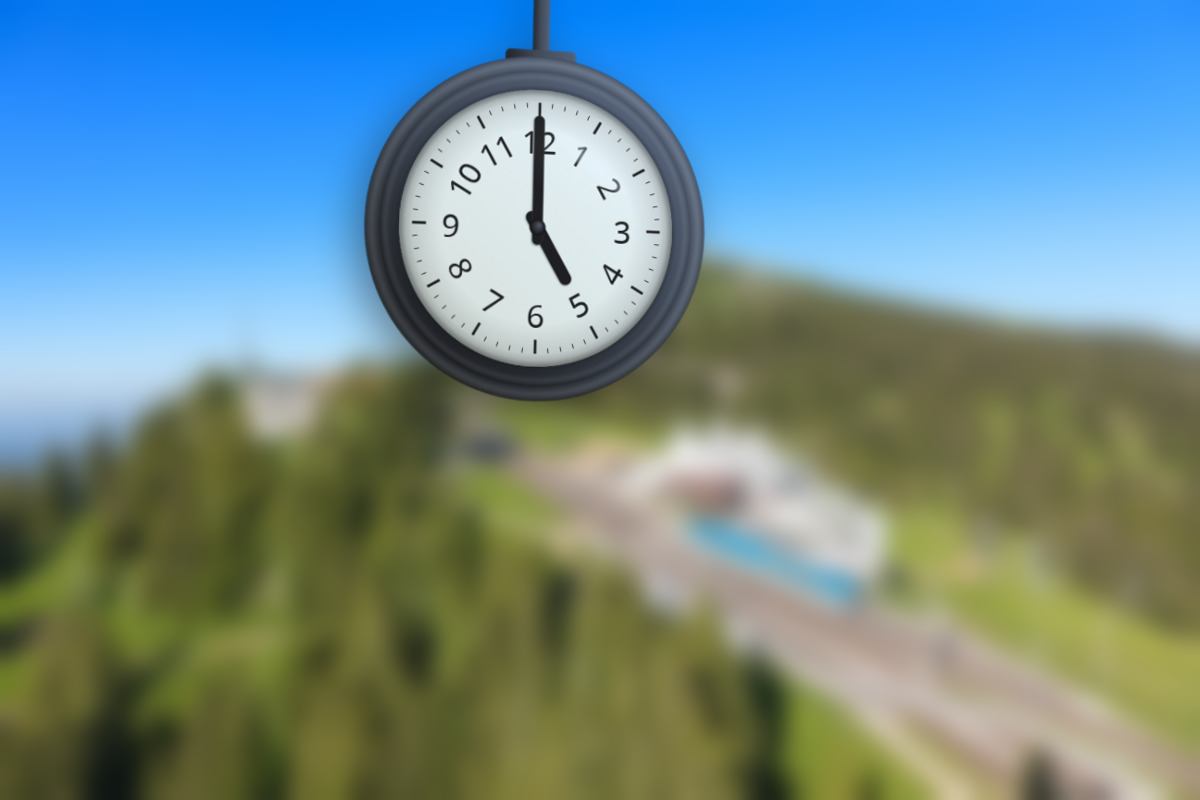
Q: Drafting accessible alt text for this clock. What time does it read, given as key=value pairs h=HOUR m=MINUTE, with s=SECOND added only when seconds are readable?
h=5 m=0
